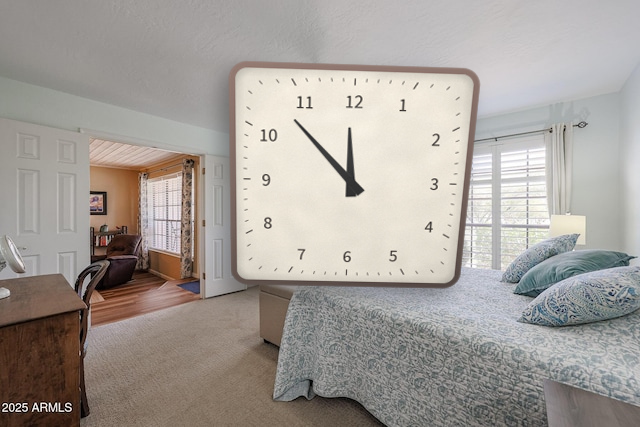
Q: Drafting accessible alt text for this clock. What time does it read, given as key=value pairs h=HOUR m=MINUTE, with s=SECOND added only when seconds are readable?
h=11 m=53
